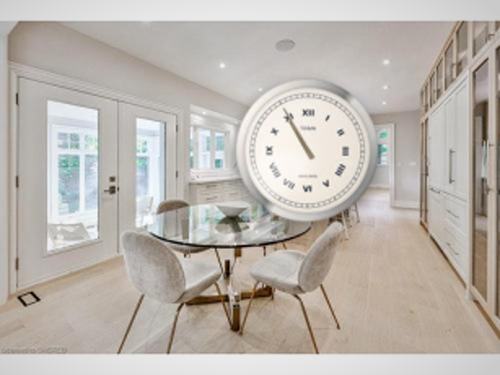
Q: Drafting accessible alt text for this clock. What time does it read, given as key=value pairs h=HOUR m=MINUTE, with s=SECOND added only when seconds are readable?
h=10 m=55
